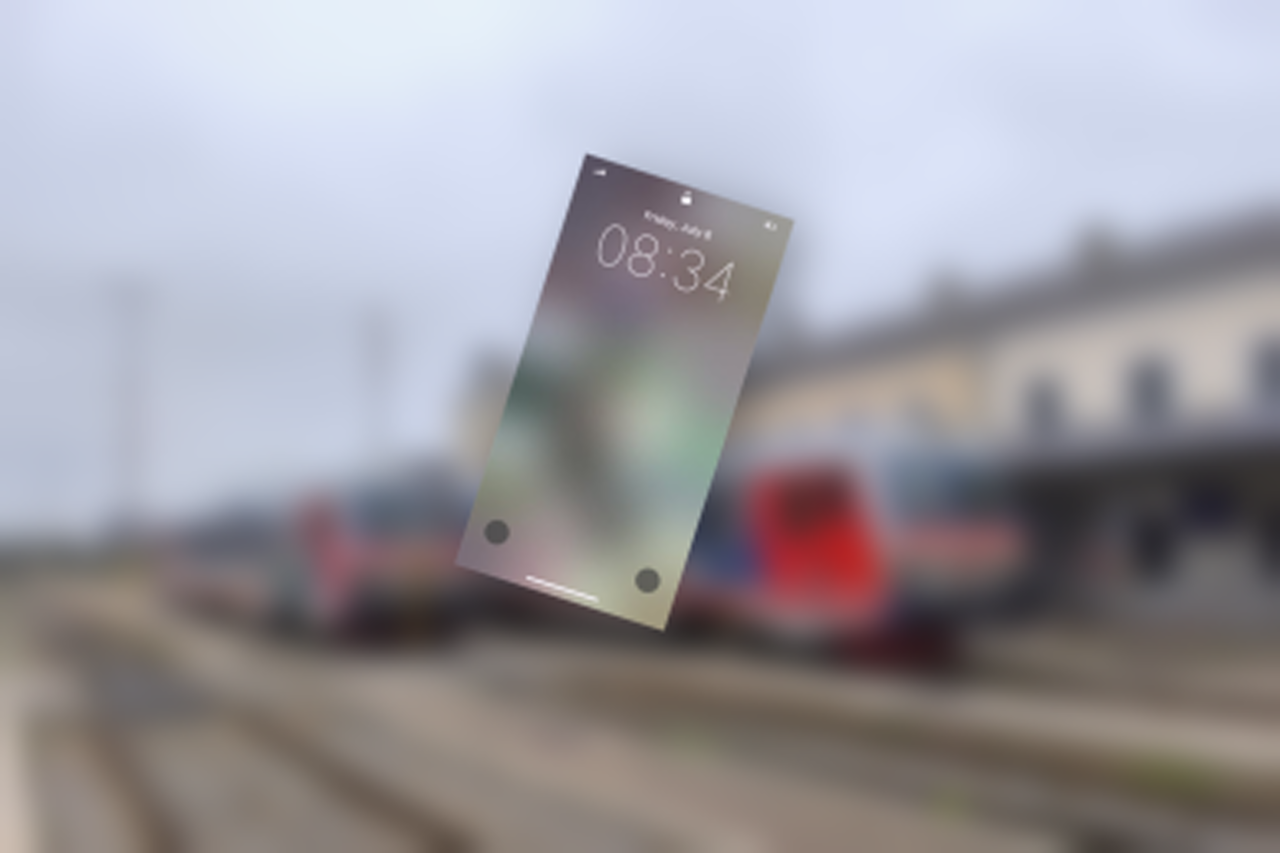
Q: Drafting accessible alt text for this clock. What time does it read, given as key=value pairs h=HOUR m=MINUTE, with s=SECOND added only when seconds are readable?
h=8 m=34
